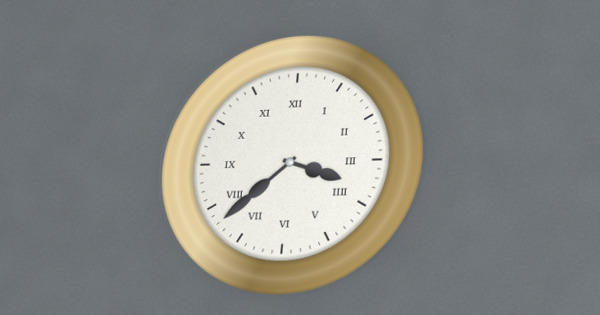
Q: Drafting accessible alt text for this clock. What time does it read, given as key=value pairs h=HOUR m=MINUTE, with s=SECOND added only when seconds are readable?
h=3 m=38
